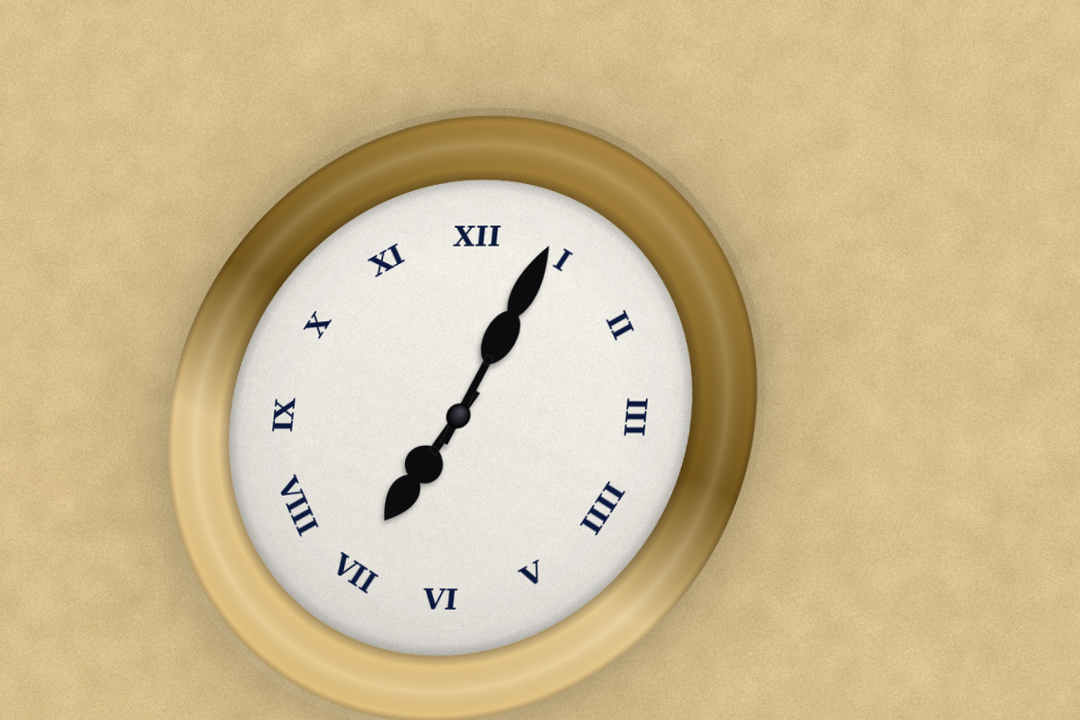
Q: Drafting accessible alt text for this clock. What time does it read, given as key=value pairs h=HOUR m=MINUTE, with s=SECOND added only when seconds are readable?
h=7 m=4
